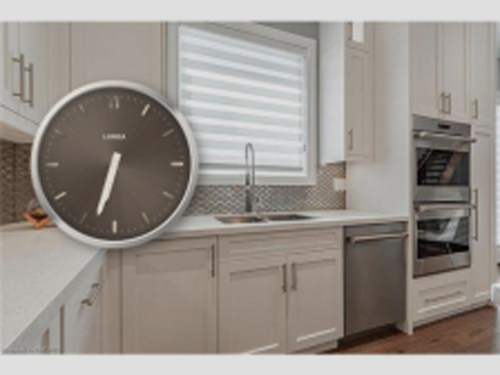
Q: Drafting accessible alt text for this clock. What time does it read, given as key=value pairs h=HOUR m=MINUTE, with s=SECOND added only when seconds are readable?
h=6 m=33
